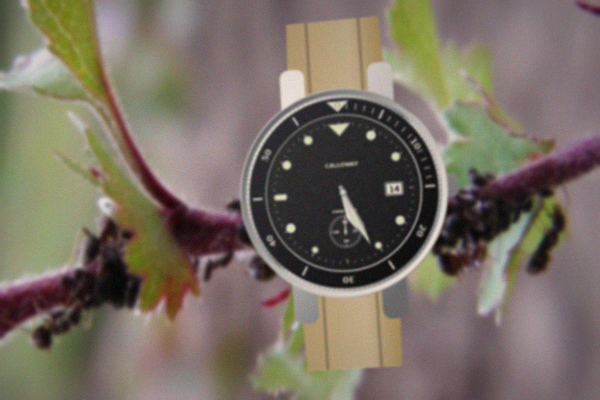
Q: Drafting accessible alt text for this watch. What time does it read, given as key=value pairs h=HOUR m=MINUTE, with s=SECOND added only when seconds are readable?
h=5 m=26
